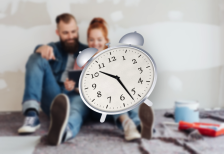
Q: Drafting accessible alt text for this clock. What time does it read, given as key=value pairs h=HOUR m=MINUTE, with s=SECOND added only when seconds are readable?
h=10 m=27
